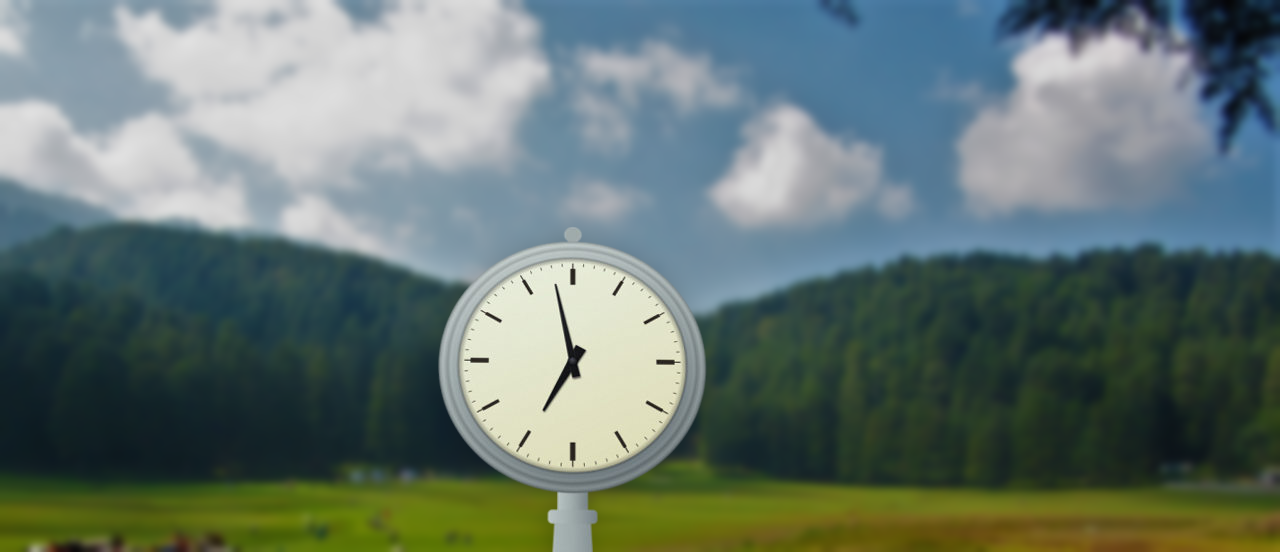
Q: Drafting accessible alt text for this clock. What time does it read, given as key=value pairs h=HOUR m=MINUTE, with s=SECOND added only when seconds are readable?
h=6 m=58
